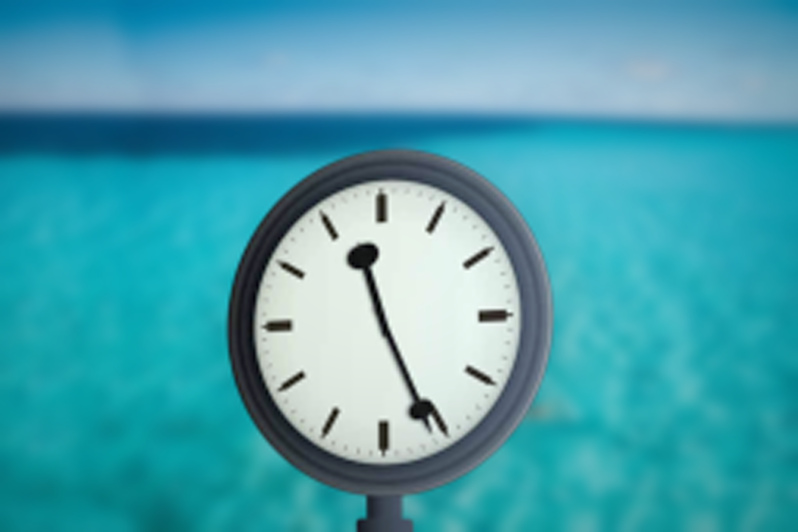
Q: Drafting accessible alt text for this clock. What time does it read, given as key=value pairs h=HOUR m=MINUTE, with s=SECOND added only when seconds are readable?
h=11 m=26
